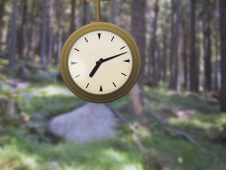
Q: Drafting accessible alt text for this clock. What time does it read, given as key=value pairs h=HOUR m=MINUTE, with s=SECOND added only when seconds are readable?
h=7 m=12
